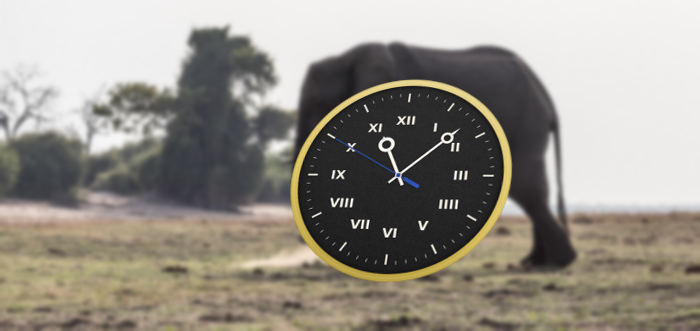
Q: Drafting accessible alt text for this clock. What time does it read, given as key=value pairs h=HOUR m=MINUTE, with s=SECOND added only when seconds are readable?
h=11 m=7 s=50
